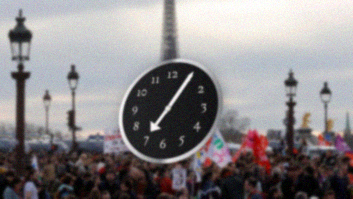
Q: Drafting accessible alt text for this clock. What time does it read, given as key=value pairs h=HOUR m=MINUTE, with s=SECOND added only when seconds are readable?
h=7 m=5
